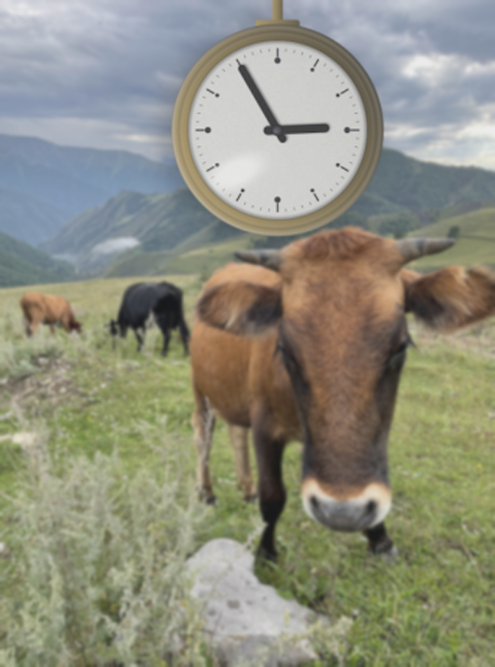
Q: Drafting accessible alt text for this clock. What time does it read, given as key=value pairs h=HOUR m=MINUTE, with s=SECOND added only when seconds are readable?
h=2 m=55
